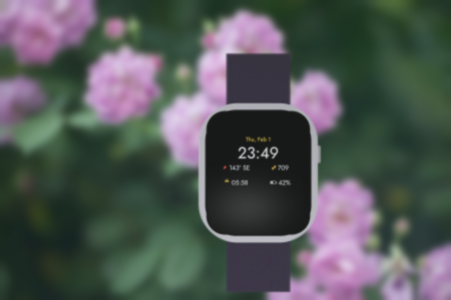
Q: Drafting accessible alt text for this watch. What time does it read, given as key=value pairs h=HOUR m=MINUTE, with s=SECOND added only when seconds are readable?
h=23 m=49
